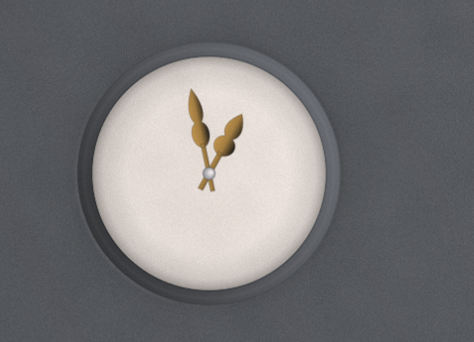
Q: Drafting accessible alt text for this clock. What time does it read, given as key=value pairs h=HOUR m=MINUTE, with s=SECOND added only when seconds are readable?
h=12 m=58
